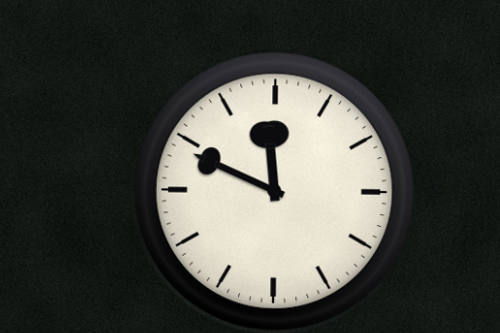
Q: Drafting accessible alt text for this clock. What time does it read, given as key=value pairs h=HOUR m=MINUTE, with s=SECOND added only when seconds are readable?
h=11 m=49
